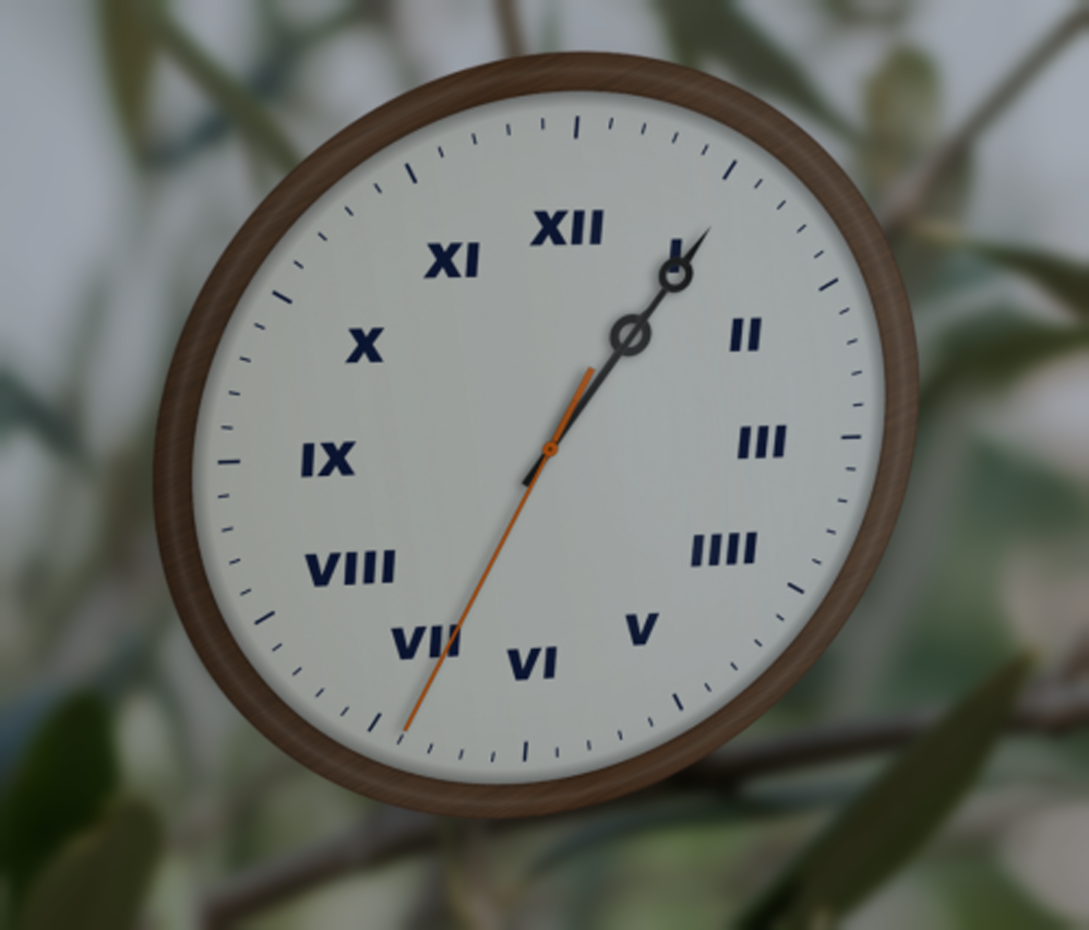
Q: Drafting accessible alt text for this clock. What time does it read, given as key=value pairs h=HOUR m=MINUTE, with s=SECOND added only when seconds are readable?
h=1 m=5 s=34
